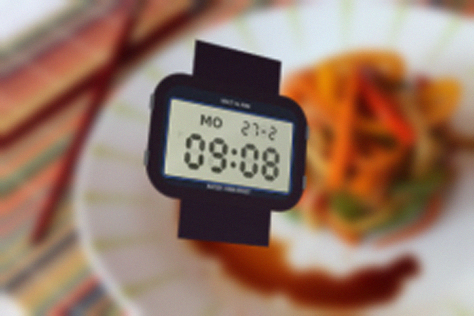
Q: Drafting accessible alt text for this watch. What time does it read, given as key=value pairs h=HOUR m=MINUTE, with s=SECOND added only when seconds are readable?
h=9 m=8
